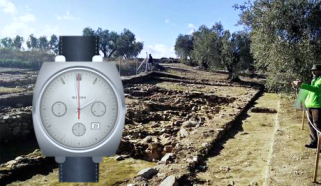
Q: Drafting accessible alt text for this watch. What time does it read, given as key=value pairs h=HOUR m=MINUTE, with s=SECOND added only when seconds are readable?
h=1 m=59
